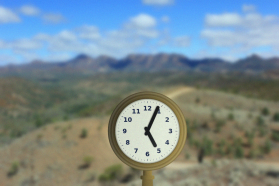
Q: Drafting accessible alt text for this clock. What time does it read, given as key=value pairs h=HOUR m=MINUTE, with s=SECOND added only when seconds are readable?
h=5 m=4
